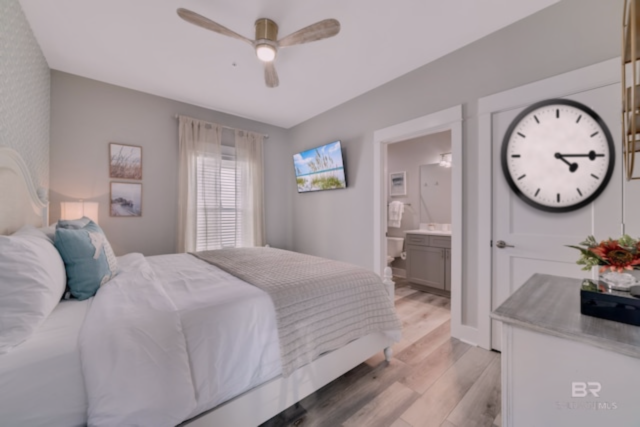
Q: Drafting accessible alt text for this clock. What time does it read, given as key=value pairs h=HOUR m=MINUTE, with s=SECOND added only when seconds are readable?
h=4 m=15
